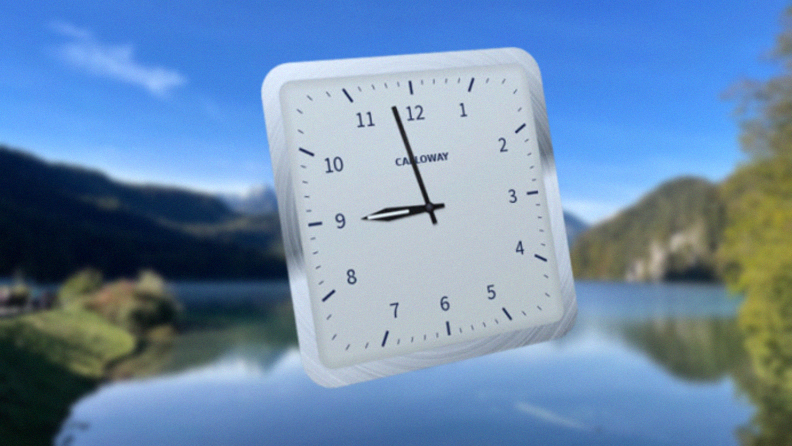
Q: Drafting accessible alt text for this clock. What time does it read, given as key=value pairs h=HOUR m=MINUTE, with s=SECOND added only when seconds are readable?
h=8 m=58
